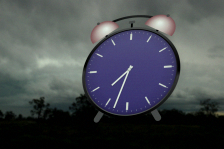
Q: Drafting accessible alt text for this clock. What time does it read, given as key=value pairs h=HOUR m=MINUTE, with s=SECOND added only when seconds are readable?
h=7 m=33
